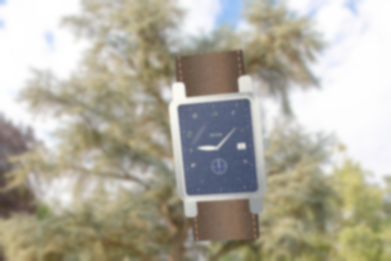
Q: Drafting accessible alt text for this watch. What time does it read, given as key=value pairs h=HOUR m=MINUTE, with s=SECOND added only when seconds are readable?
h=9 m=8
